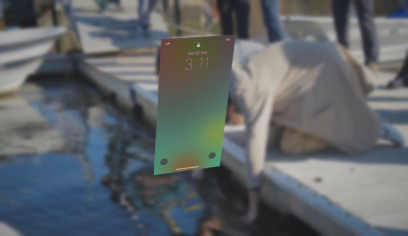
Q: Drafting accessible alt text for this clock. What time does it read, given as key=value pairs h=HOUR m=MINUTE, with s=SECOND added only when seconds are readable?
h=3 m=11
